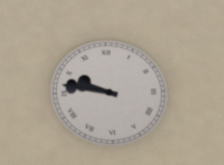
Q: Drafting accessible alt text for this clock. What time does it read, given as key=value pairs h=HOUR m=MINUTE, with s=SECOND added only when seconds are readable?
h=9 m=47
